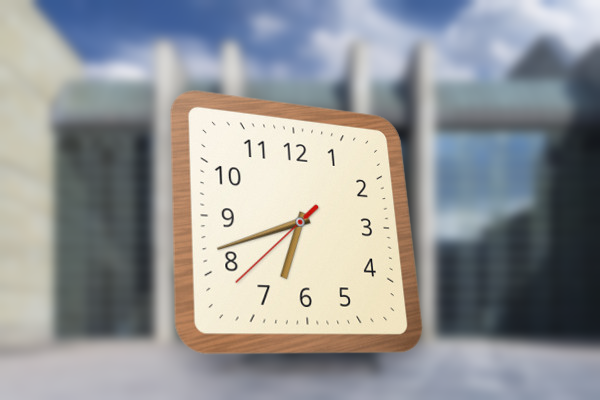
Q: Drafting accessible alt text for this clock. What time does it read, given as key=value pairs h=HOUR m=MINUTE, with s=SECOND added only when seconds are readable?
h=6 m=41 s=38
